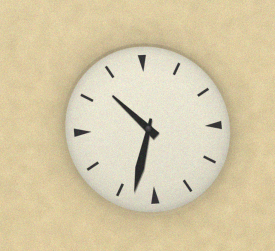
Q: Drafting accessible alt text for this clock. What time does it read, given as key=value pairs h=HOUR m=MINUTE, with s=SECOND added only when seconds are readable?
h=10 m=33
